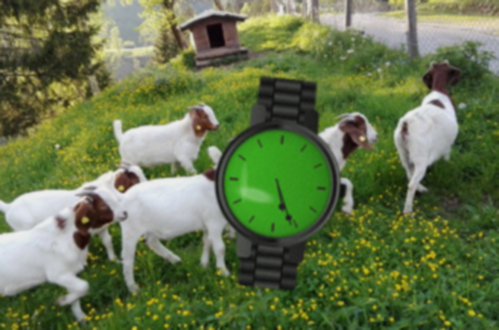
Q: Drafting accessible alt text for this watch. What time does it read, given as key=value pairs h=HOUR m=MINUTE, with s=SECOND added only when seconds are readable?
h=5 m=26
